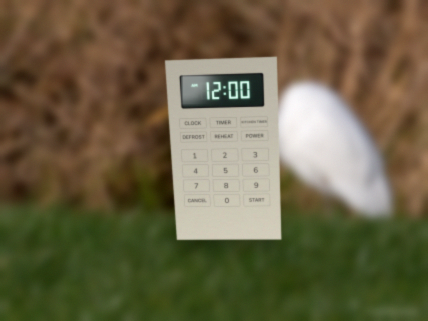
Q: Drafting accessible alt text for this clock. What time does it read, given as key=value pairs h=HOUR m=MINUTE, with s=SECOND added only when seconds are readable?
h=12 m=0
